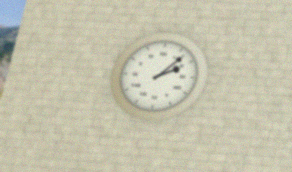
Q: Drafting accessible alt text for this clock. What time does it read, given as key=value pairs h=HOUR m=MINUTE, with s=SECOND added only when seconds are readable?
h=2 m=7
